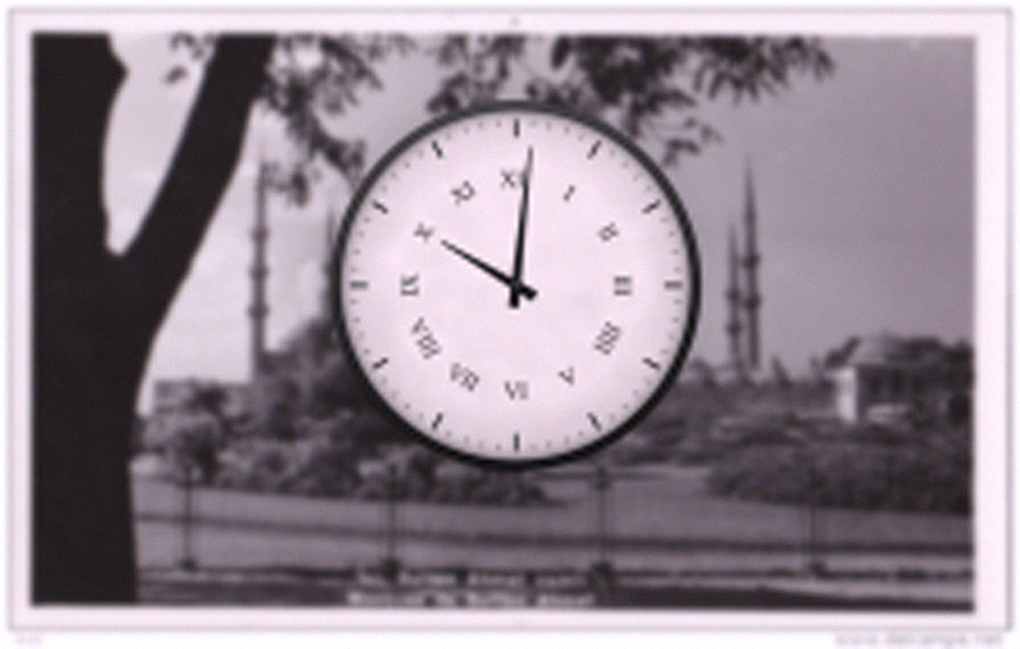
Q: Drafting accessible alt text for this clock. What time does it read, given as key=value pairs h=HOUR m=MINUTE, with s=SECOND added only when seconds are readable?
h=10 m=1
